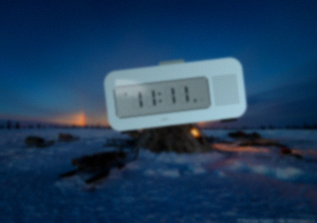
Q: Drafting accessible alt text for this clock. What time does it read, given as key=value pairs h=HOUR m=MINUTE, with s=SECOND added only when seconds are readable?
h=11 m=11
